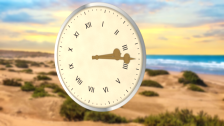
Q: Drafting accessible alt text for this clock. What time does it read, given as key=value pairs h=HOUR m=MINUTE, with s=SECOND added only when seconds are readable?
h=3 m=18
